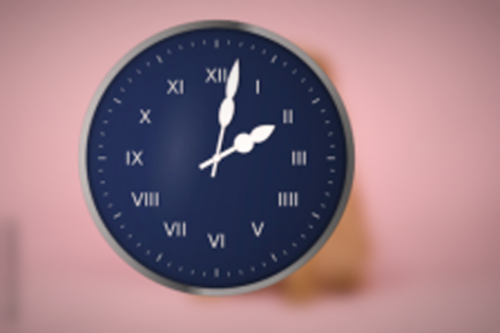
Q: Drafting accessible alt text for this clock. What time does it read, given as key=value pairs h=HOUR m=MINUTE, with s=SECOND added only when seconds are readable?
h=2 m=2
